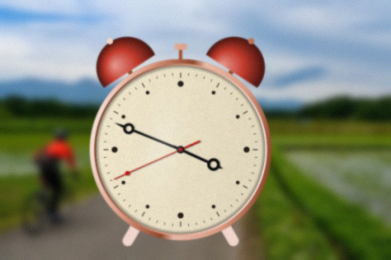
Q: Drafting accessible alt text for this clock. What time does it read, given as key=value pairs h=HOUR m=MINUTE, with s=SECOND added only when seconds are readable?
h=3 m=48 s=41
